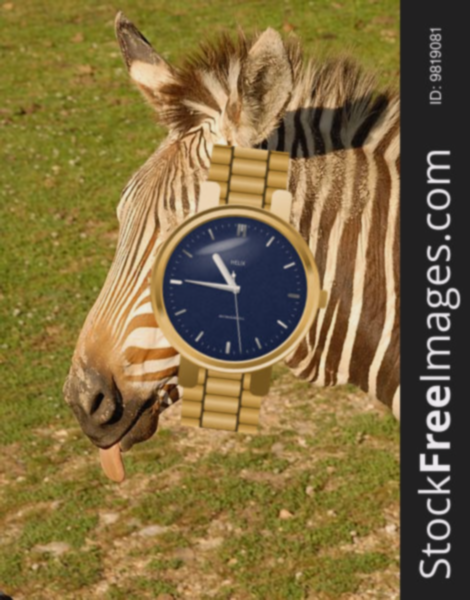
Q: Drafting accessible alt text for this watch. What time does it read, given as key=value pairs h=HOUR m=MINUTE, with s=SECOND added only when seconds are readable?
h=10 m=45 s=28
